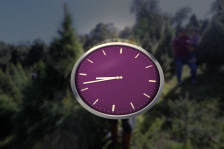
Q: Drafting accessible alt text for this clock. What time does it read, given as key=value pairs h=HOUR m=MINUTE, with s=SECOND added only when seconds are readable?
h=8 m=42
